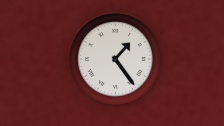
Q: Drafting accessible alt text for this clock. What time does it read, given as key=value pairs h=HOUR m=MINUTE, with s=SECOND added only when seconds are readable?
h=1 m=24
